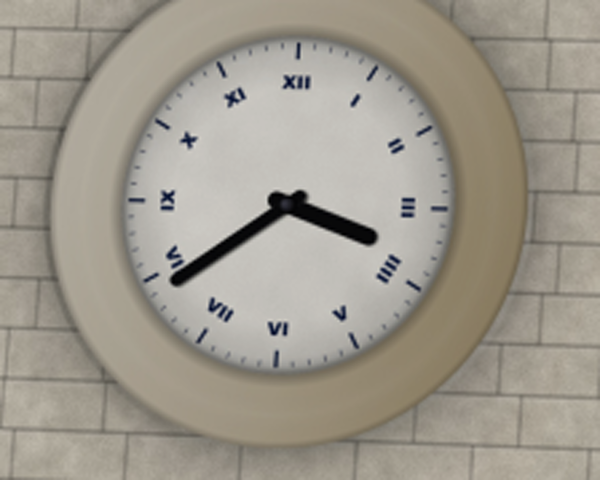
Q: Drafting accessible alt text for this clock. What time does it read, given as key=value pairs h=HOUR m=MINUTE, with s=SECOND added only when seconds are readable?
h=3 m=39
